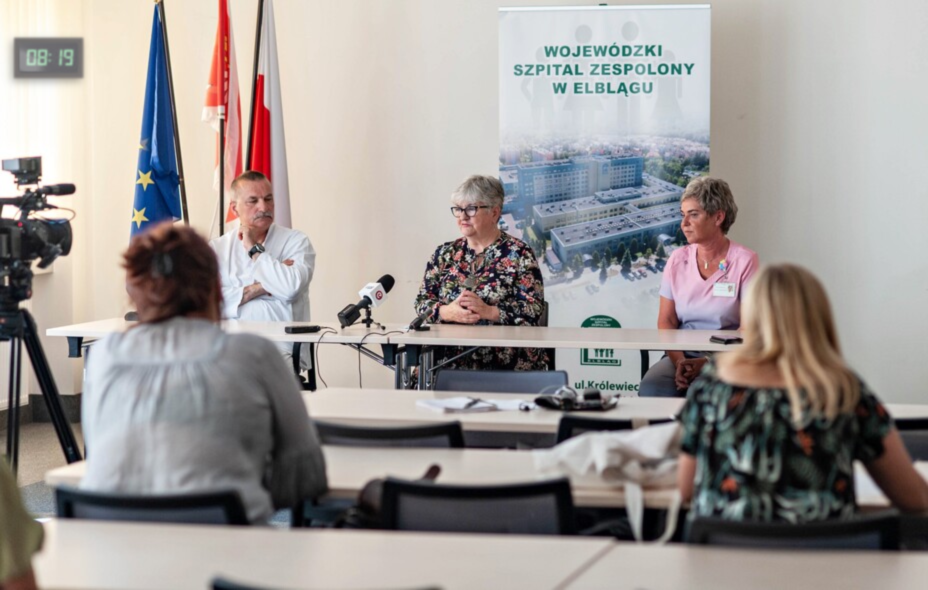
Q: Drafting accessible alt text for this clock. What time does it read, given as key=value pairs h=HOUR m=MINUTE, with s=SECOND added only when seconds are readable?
h=8 m=19
